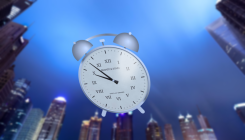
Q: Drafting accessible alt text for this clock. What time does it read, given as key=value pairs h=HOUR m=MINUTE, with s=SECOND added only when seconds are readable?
h=9 m=53
